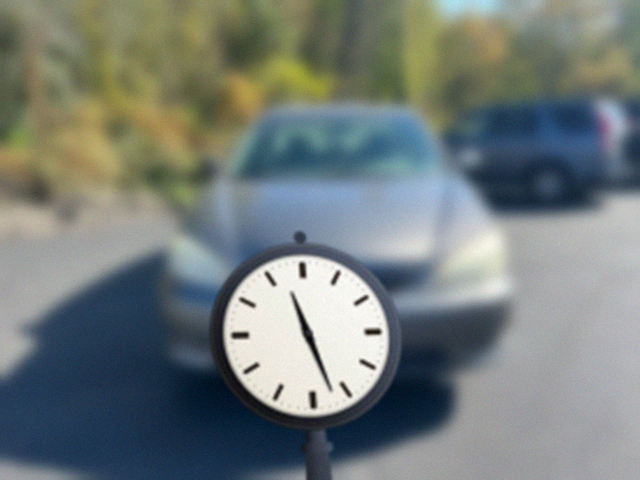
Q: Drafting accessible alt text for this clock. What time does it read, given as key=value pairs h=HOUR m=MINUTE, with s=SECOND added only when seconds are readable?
h=11 m=27
